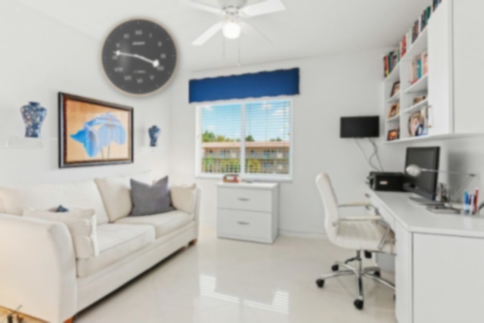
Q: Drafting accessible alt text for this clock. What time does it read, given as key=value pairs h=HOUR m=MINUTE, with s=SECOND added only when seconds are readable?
h=3 m=47
